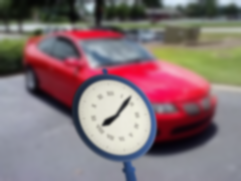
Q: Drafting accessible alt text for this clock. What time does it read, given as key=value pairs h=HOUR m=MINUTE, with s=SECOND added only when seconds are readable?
h=8 m=8
